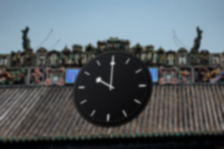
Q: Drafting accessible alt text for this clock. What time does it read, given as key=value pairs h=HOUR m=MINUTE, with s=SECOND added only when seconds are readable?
h=10 m=0
